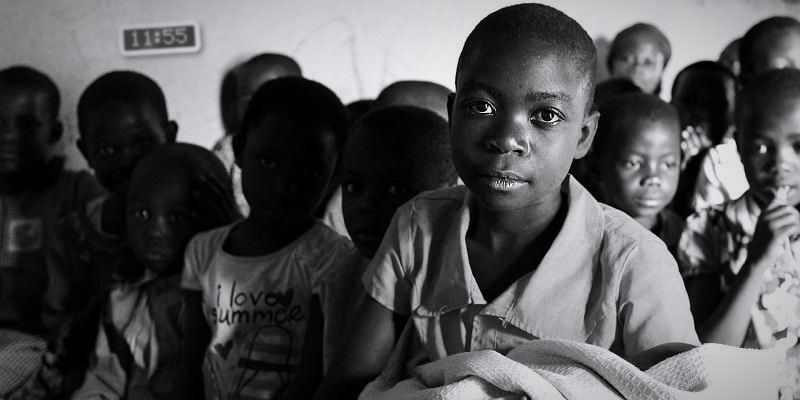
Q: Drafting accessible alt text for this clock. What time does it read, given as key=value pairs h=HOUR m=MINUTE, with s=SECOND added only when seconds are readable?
h=11 m=55
